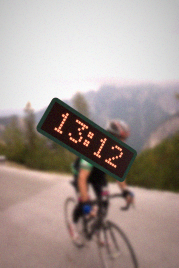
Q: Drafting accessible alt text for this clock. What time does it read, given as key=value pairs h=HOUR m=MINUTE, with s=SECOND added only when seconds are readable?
h=13 m=12
